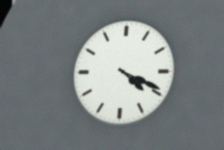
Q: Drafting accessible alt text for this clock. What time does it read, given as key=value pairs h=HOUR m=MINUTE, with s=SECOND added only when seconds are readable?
h=4 m=19
